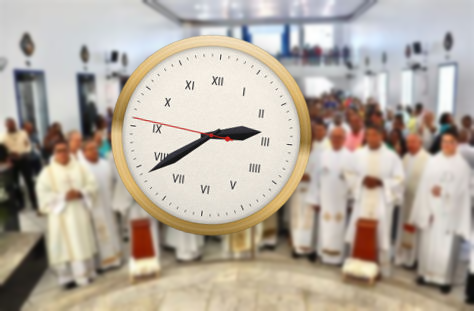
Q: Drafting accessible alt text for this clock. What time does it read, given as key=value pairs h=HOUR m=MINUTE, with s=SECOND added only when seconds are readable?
h=2 m=38 s=46
